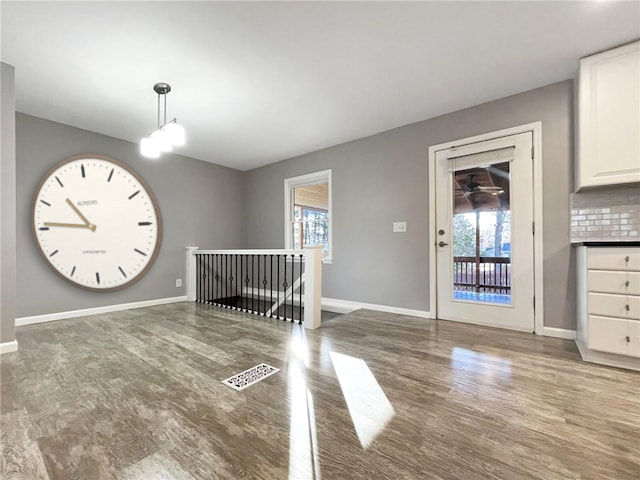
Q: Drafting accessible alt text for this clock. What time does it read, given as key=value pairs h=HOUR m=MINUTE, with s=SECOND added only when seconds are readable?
h=10 m=46
